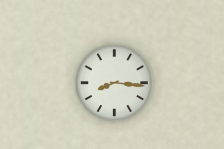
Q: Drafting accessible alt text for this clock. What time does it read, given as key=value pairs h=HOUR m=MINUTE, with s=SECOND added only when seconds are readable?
h=8 m=16
